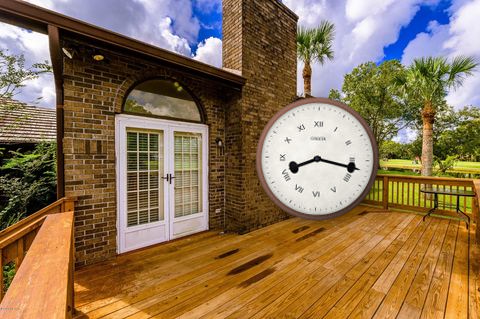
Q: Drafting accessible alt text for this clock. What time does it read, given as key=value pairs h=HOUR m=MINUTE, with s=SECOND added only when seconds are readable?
h=8 m=17
